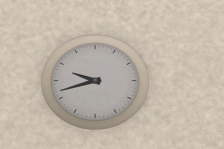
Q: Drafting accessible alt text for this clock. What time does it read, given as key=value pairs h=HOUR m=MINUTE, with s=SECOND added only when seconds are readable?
h=9 m=42
